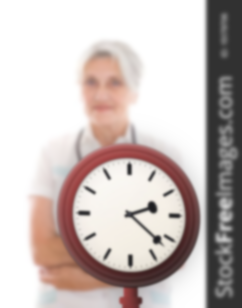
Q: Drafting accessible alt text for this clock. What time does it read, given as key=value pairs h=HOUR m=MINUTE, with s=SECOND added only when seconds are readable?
h=2 m=22
